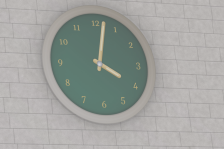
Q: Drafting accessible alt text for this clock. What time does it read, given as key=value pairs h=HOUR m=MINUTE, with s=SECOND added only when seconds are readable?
h=4 m=2
